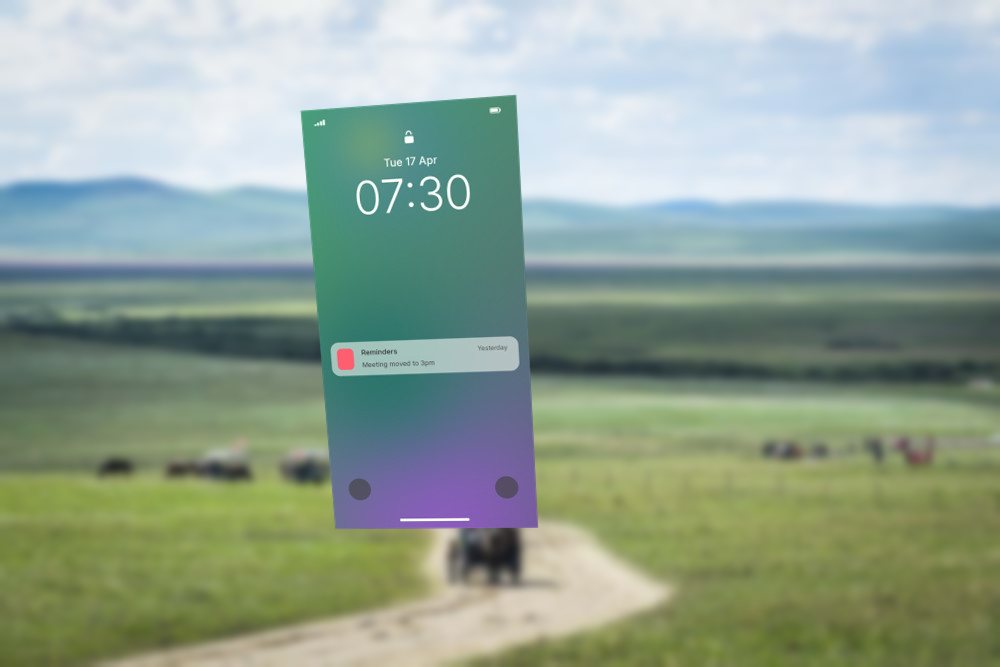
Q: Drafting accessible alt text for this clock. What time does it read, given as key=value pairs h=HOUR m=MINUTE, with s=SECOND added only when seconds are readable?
h=7 m=30
